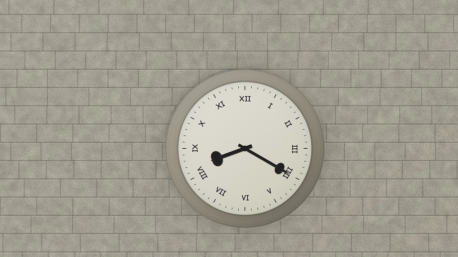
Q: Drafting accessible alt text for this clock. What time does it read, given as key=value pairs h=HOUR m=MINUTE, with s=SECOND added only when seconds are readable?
h=8 m=20
